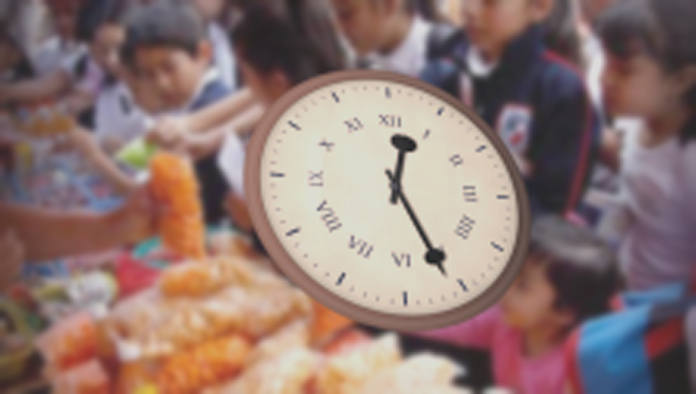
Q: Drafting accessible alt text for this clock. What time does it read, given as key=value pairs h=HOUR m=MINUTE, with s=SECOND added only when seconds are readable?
h=12 m=26
